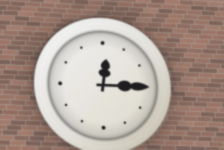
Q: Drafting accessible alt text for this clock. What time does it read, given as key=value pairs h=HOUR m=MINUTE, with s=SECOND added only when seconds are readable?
h=12 m=15
